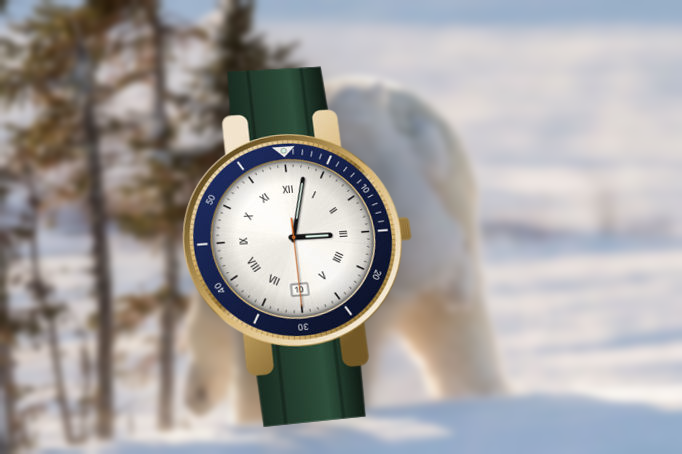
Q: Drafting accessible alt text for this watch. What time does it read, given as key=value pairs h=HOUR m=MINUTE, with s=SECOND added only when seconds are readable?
h=3 m=2 s=30
